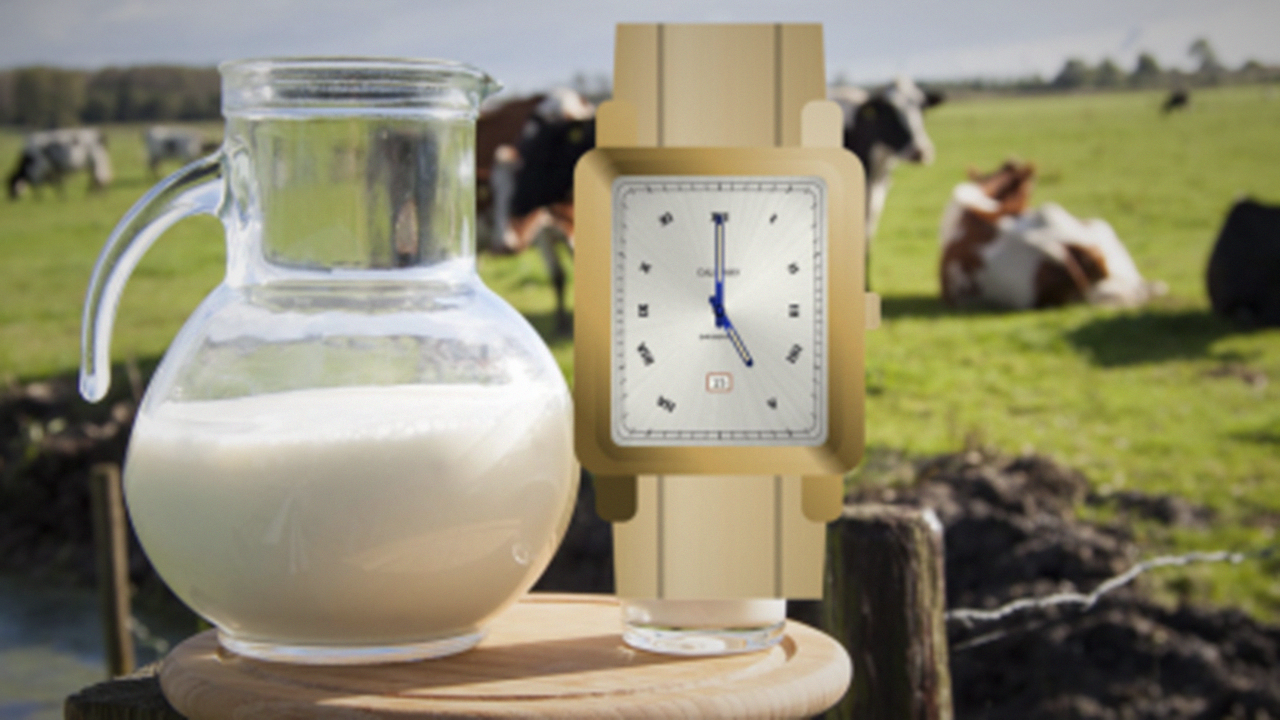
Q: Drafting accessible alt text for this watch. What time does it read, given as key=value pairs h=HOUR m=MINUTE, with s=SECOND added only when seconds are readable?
h=5 m=0
